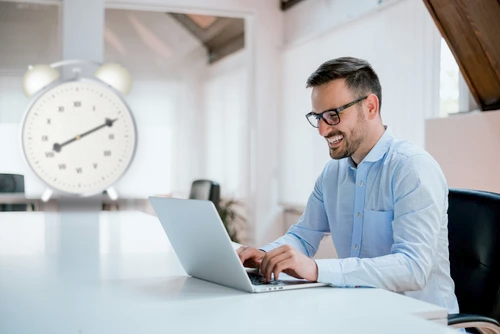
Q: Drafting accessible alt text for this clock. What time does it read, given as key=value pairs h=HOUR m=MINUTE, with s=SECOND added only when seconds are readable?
h=8 m=11
